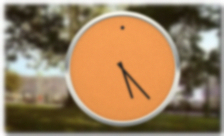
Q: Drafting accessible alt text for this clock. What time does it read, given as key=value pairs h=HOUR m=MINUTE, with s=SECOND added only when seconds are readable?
h=5 m=23
